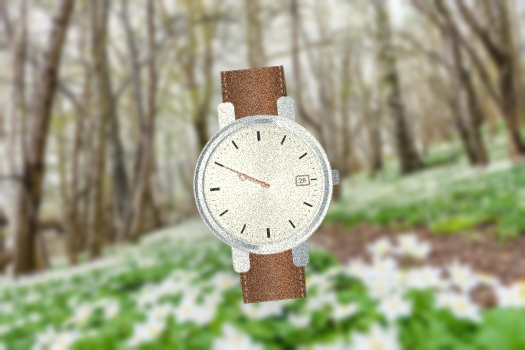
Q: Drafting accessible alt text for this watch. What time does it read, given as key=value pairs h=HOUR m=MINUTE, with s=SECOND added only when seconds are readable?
h=9 m=50
